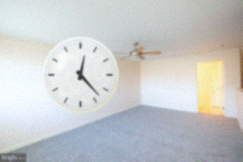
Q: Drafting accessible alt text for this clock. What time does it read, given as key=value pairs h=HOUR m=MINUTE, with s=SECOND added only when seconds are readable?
h=12 m=23
